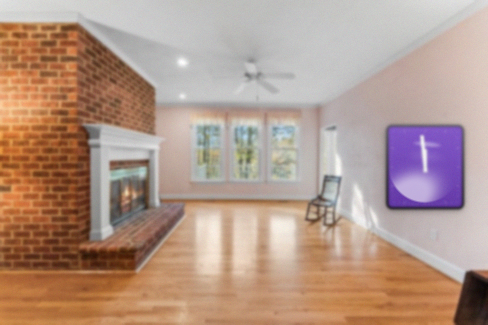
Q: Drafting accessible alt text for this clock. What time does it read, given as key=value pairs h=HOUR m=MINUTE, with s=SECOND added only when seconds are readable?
h=11 m=59
